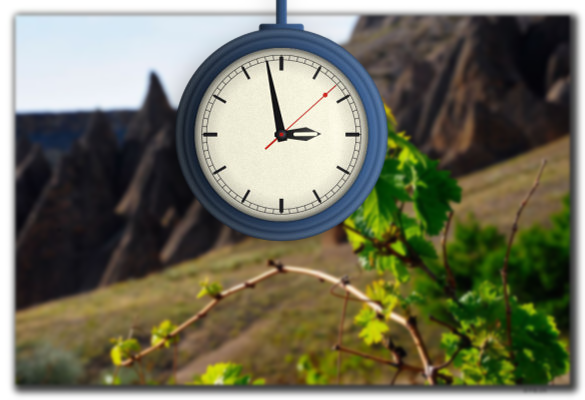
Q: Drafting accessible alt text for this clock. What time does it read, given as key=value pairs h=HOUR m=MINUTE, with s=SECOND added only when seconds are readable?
h=2 m=58 s=8
